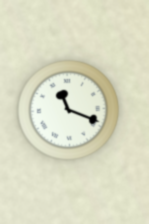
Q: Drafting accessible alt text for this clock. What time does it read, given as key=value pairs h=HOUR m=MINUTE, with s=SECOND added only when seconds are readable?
h=11 m=19
